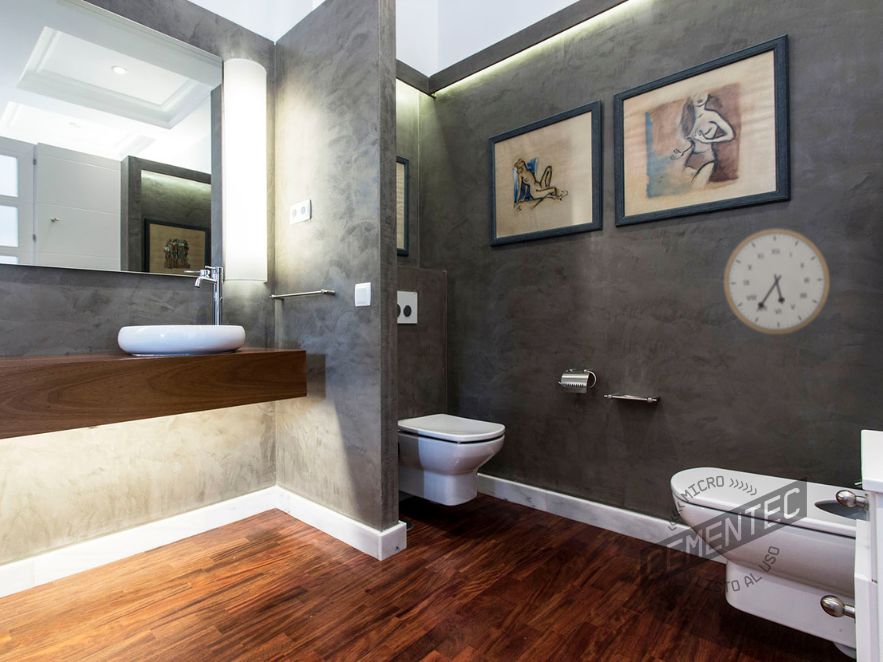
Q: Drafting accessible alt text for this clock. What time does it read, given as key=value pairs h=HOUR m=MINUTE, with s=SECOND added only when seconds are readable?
h=5 m=36
